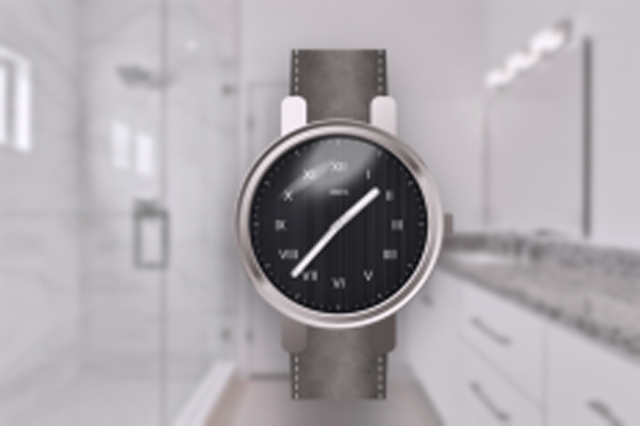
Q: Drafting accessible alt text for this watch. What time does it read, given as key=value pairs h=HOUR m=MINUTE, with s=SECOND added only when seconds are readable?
h=1 m=37
